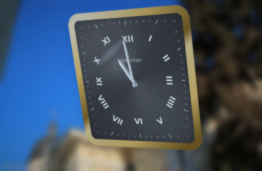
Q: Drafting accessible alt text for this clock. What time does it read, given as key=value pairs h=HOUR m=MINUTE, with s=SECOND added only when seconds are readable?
h=10 m=59
